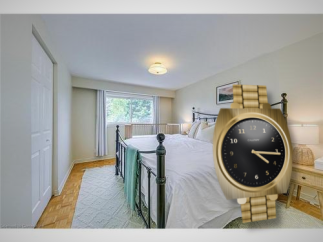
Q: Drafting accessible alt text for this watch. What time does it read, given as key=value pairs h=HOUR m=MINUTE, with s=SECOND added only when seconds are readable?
h=4 m=16
